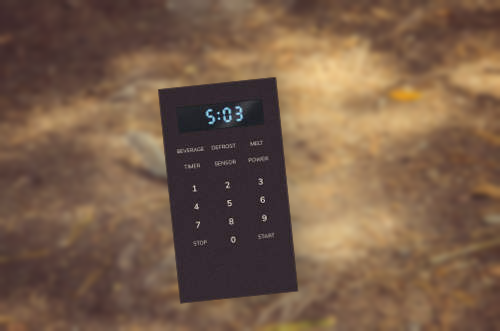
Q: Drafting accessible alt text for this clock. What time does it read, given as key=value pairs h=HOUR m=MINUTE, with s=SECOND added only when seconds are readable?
h=5 m=3
